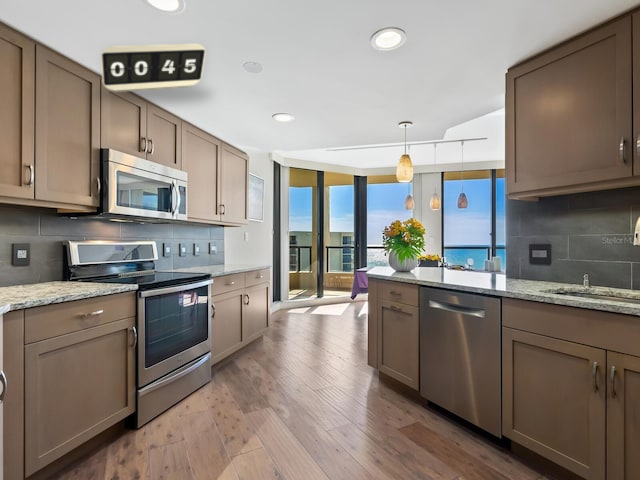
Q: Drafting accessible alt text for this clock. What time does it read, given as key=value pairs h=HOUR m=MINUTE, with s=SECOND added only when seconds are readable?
h=0 m=45
